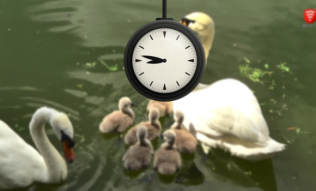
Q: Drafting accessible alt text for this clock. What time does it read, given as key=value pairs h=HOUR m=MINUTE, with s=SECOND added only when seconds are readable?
h=8 m=47
